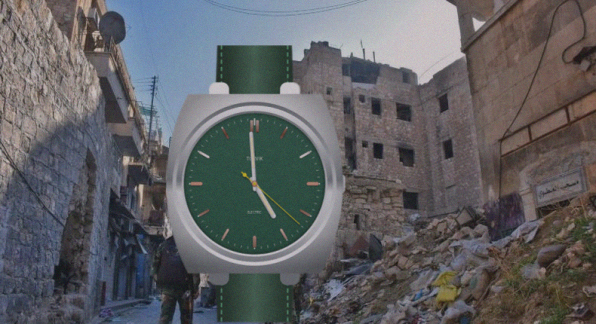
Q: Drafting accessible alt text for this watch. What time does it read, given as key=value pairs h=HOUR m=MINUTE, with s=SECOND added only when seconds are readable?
h=4 m=59 s=22
